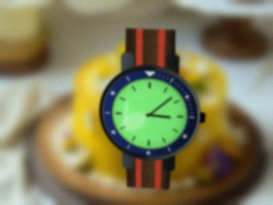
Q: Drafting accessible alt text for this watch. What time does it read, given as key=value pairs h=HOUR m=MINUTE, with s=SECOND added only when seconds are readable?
h=3 m=8
